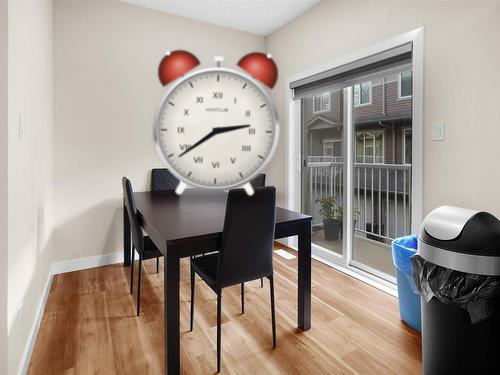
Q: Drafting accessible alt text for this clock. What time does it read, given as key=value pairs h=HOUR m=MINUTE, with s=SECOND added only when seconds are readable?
h=2 m=39
